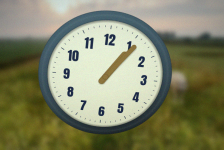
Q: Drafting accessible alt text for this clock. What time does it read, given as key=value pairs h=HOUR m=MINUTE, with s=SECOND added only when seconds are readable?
h=1 m=6
